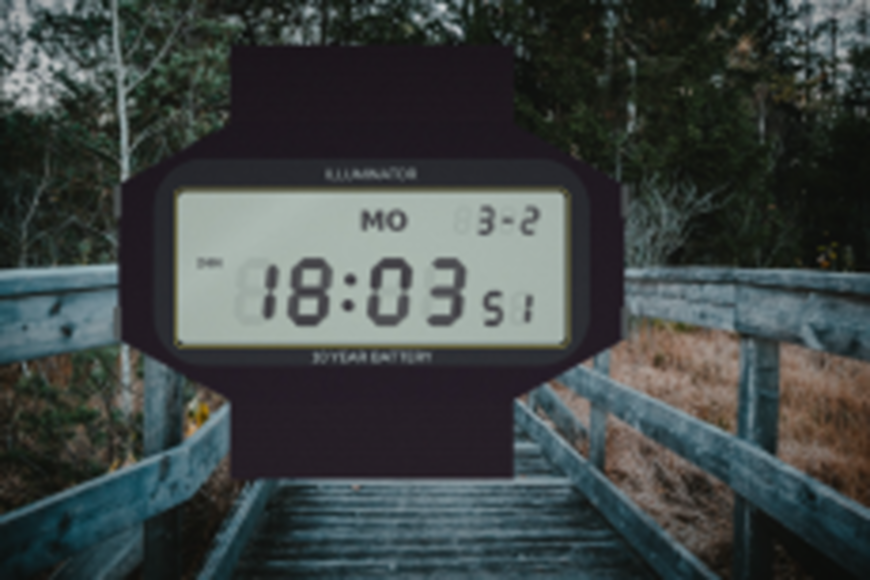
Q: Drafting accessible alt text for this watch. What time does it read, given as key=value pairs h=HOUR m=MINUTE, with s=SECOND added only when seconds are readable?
h=18 m=3 s=51
